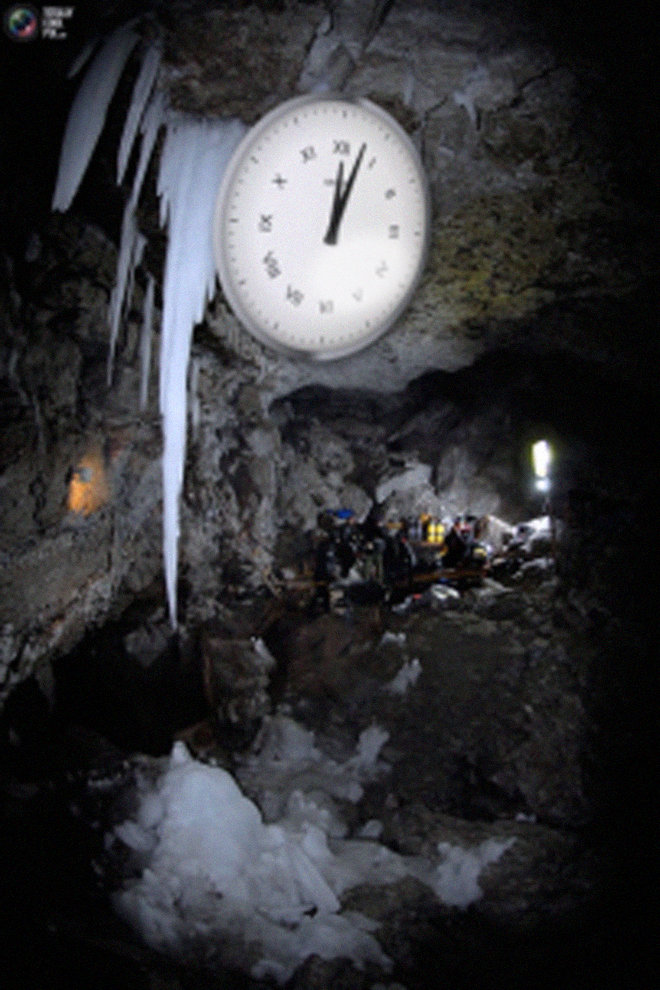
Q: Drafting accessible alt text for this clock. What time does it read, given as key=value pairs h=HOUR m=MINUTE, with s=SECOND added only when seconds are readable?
h=12 m=3
